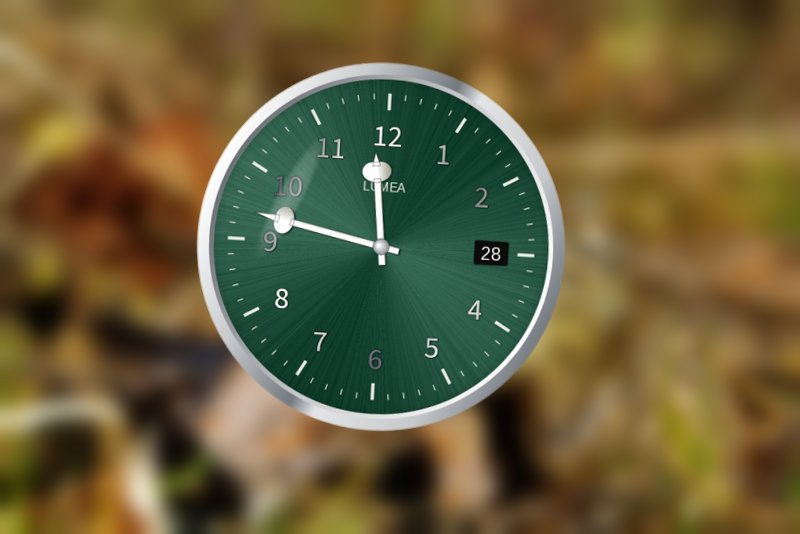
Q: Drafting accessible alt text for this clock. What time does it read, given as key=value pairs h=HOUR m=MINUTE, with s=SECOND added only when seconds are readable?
h=11 m=47
